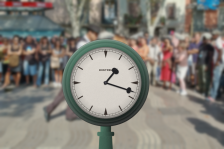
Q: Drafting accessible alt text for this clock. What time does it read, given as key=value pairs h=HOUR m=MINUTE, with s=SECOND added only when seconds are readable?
h=1 m=18
